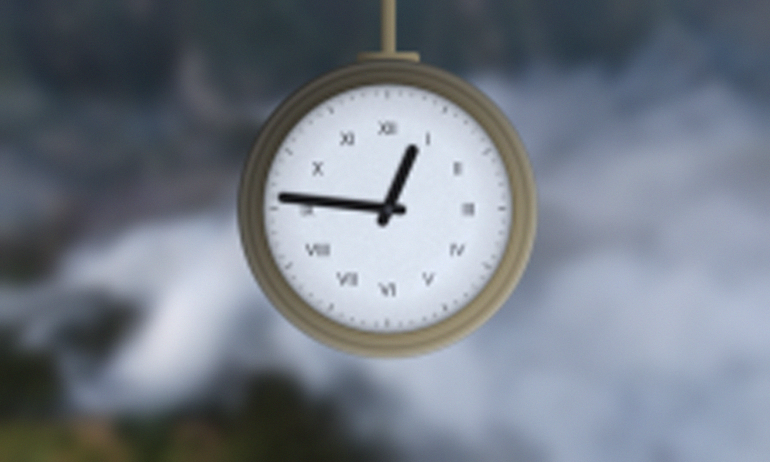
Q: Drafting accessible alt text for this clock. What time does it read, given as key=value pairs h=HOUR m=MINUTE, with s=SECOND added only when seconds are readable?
h=12 m=46
